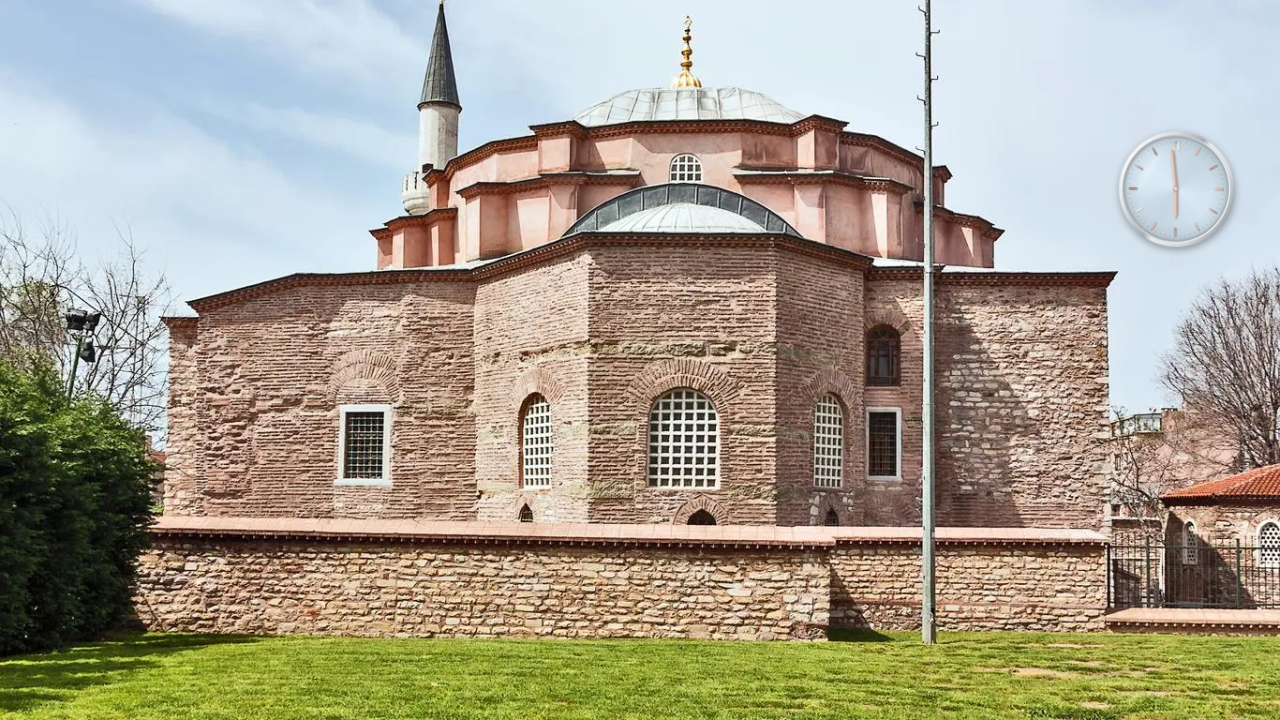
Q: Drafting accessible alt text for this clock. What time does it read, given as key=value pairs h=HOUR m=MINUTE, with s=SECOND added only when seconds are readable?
h=5 m=59
